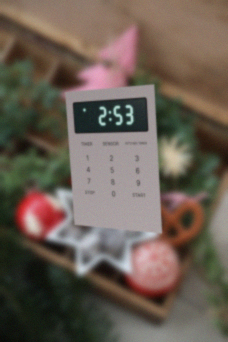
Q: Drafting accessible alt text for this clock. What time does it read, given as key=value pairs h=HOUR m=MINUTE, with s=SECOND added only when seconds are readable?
h=2 m=53
